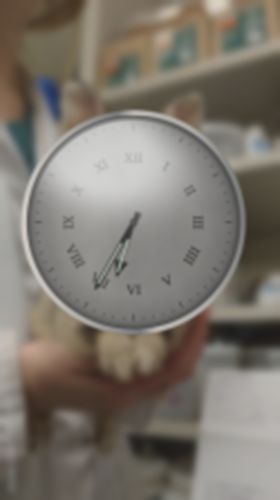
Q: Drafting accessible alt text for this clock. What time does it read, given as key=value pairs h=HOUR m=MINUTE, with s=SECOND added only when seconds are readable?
h=6 m=35
